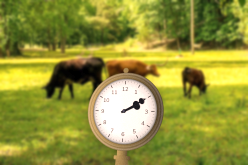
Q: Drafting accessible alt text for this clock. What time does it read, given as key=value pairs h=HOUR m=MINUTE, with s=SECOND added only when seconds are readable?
h=2 m=10
